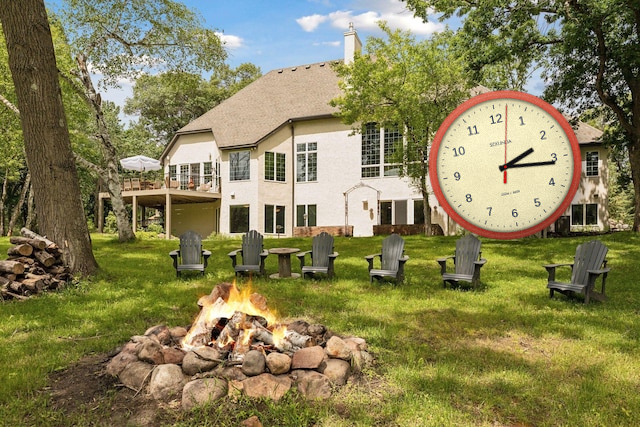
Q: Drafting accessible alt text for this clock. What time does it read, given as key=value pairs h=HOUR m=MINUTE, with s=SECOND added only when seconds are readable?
h=2 m=16 s=2
